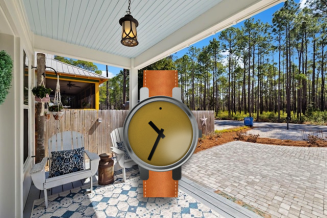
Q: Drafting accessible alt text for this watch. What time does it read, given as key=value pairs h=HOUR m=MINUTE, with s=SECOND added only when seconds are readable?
h=10 m=34
